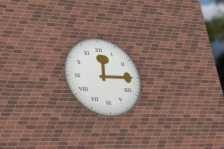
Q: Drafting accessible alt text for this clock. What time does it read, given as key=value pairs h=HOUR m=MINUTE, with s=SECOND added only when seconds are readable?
h=12 m=15
